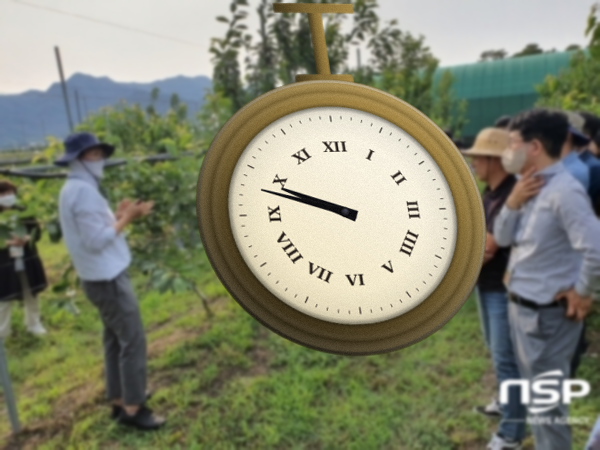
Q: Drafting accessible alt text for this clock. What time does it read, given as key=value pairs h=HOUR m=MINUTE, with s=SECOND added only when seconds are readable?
h=9 m=48
